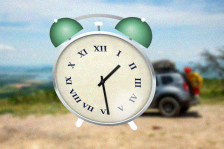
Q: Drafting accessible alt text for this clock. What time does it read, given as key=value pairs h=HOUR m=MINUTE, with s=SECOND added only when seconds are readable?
h=1 m=29
